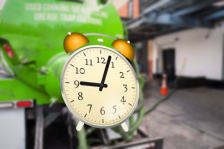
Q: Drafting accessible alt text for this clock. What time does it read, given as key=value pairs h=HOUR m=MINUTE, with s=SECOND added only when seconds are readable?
h=9 m=3
